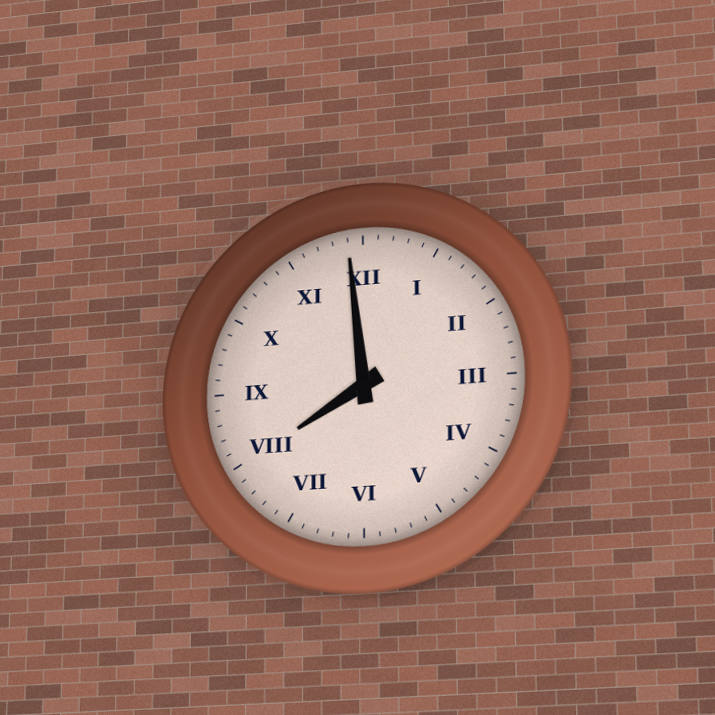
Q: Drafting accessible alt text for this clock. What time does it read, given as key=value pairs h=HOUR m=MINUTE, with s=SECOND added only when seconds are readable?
h=7 m=59
